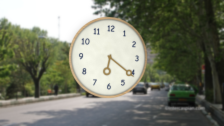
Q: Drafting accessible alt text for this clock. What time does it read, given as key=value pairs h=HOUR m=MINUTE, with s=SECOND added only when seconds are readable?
h=6 m=21
